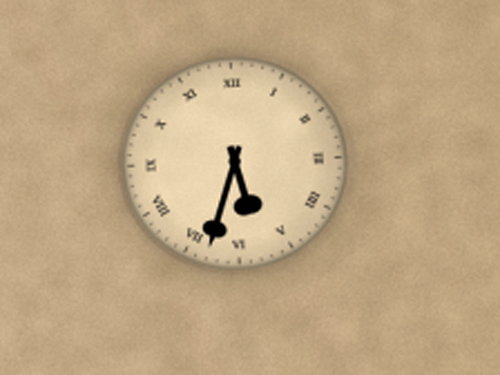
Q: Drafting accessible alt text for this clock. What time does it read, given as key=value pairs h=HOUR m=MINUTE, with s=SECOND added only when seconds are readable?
h=5 m=33
